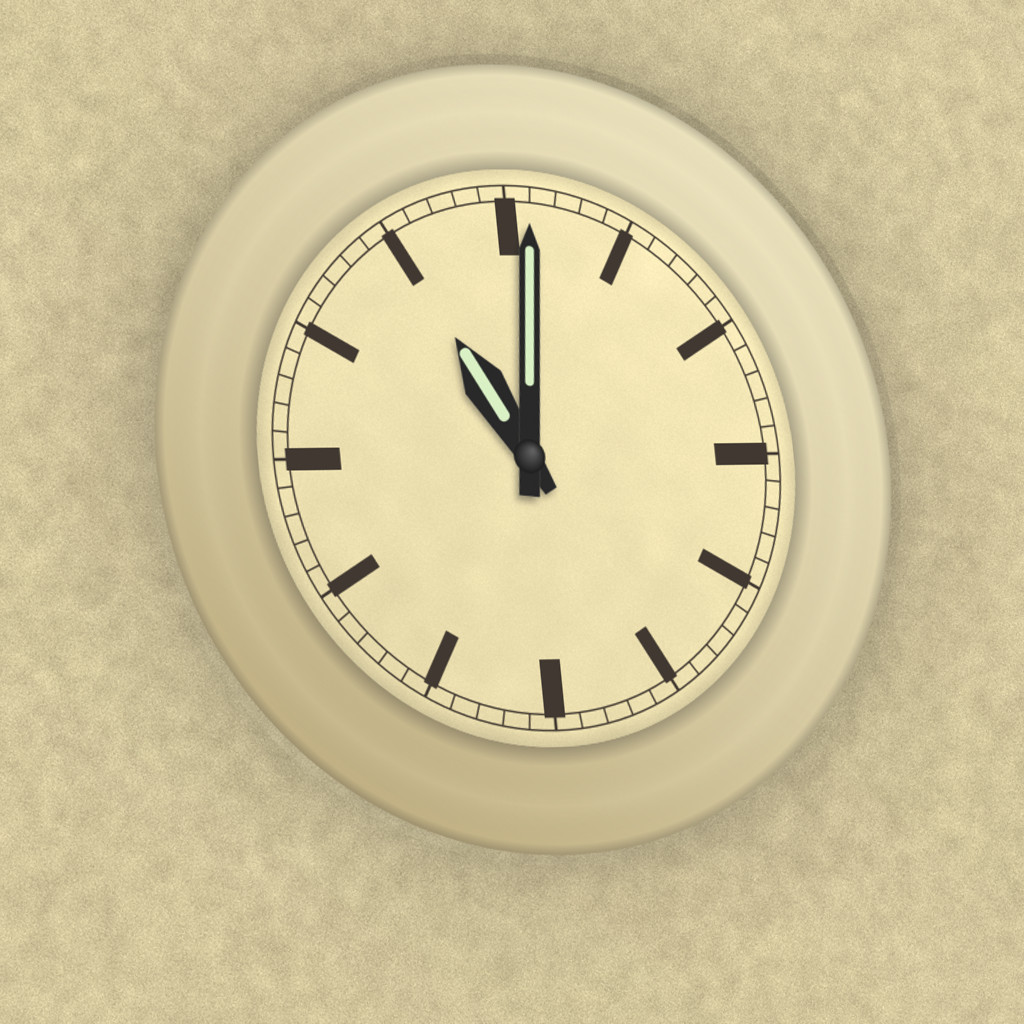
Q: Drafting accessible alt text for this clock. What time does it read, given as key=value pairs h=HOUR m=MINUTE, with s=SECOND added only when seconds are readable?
h=11 m=1
